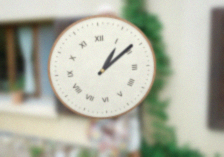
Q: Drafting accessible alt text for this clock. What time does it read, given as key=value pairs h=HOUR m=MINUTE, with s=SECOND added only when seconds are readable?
h=1 m=9
